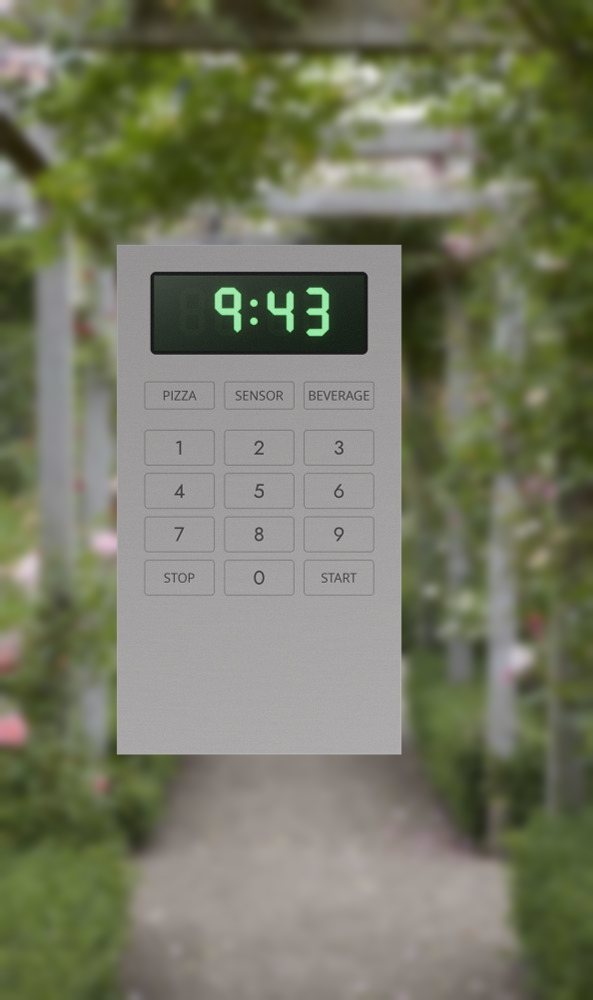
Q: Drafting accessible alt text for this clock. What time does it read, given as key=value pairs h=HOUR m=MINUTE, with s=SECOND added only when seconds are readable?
h=9 m=43
